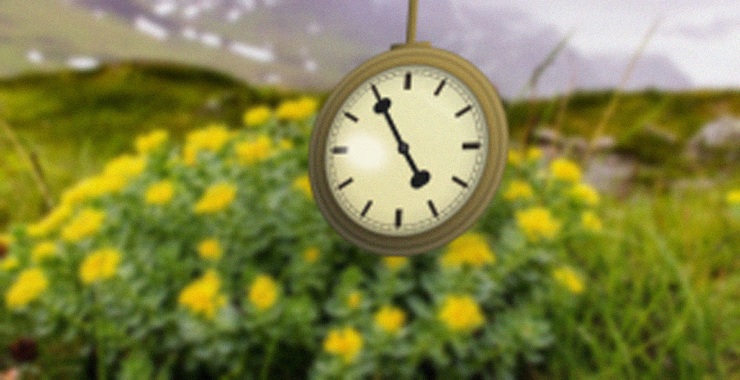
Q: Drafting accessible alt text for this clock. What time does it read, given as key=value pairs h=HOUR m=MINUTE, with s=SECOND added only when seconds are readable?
h=4 m=55
